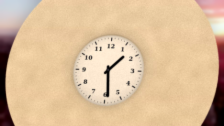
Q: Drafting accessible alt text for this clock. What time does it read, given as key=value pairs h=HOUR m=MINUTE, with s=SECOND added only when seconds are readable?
h=1 m=29
